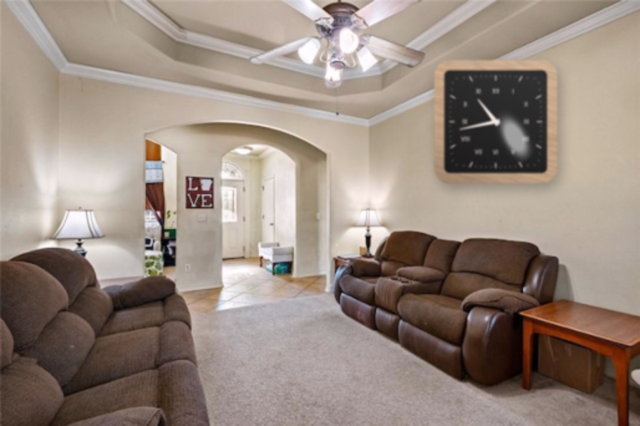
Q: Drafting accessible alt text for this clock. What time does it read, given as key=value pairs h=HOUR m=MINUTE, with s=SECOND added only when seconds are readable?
h=10 m=43
